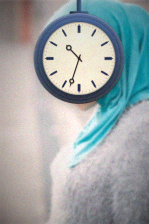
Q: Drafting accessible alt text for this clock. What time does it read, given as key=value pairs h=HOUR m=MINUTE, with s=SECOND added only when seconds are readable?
h=10 m=33
